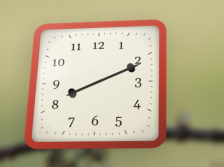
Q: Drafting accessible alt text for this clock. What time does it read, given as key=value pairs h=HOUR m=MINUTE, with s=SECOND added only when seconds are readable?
h=8 m=11
